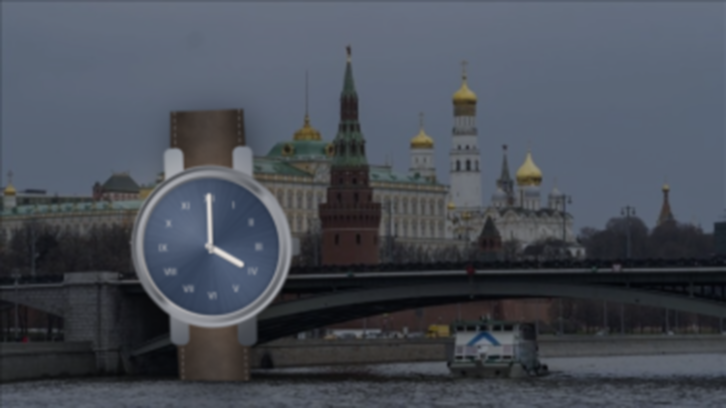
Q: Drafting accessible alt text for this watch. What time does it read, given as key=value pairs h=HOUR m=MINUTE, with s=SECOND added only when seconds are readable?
h=4 m=0
